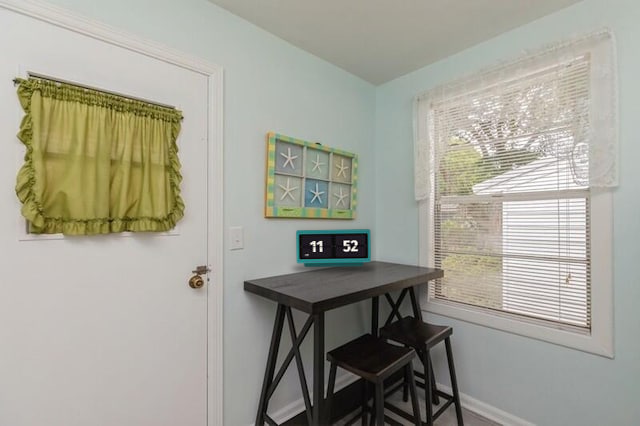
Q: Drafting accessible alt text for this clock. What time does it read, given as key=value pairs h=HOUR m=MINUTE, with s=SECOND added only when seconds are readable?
h=11 m=52
